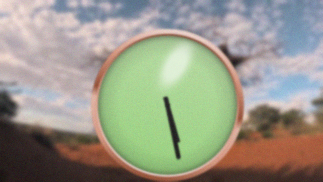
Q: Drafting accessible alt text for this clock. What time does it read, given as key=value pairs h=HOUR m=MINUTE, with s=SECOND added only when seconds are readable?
h=5 m=28
